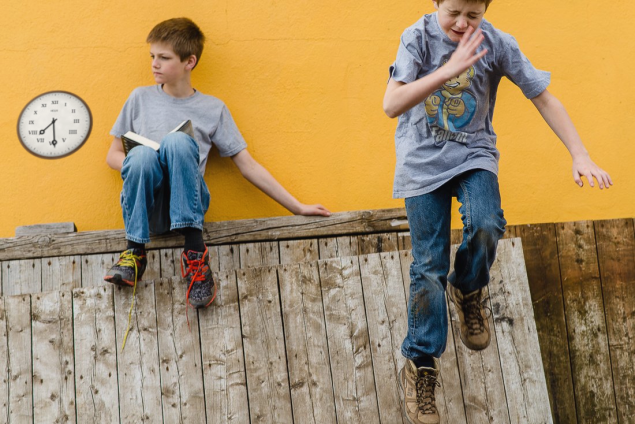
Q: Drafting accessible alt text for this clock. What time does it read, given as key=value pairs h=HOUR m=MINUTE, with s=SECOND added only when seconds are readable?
h=7 m=29
